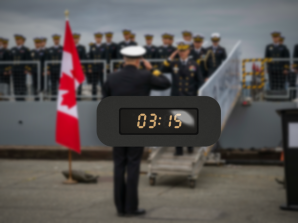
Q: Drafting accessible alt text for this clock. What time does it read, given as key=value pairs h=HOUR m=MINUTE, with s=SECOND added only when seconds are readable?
h=3 m=15
